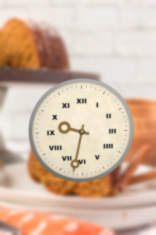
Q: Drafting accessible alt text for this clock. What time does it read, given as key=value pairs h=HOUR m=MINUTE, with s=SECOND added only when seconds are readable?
h=9 m=32
